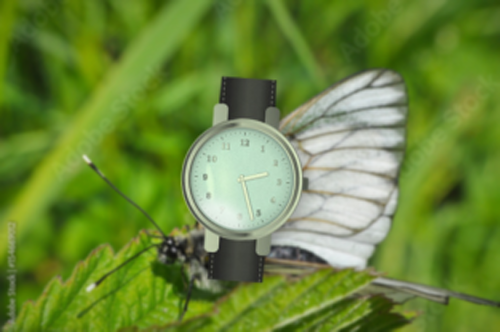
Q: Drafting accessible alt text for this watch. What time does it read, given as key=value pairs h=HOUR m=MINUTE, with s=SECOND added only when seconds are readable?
h=2 m=27
